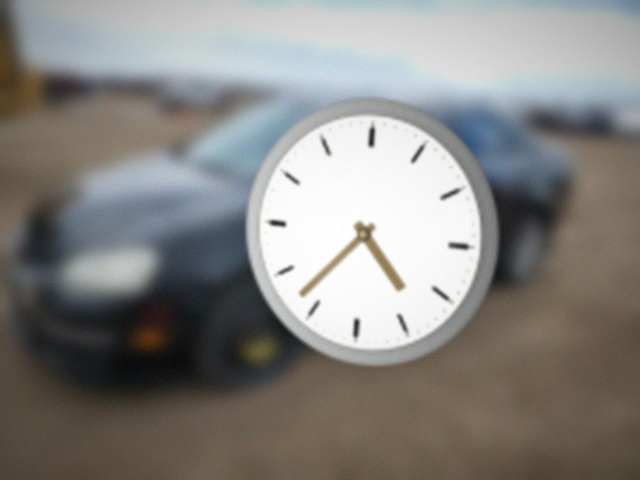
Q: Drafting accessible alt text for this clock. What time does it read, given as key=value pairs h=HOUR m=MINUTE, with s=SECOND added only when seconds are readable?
h=4 m=37
